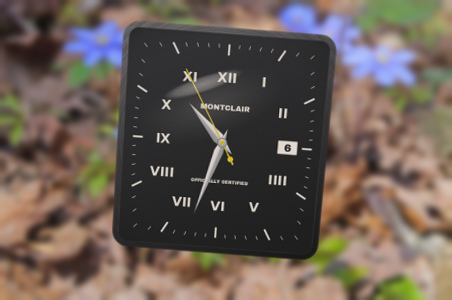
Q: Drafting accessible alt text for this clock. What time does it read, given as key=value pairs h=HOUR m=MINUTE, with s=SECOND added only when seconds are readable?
h=10 m=32 s=55
